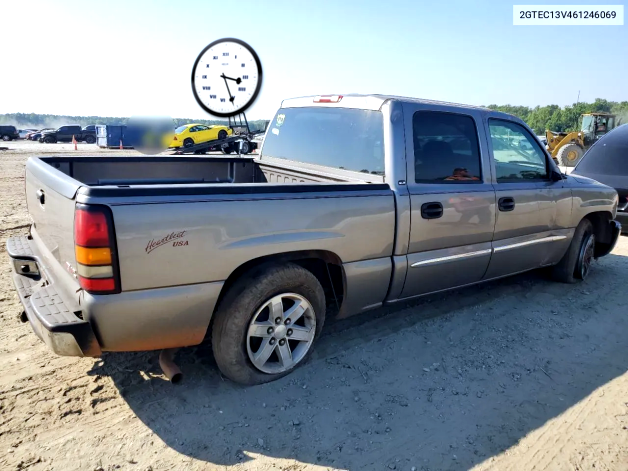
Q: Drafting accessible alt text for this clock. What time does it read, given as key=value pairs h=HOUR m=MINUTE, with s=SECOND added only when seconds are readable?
h=3 m=26
